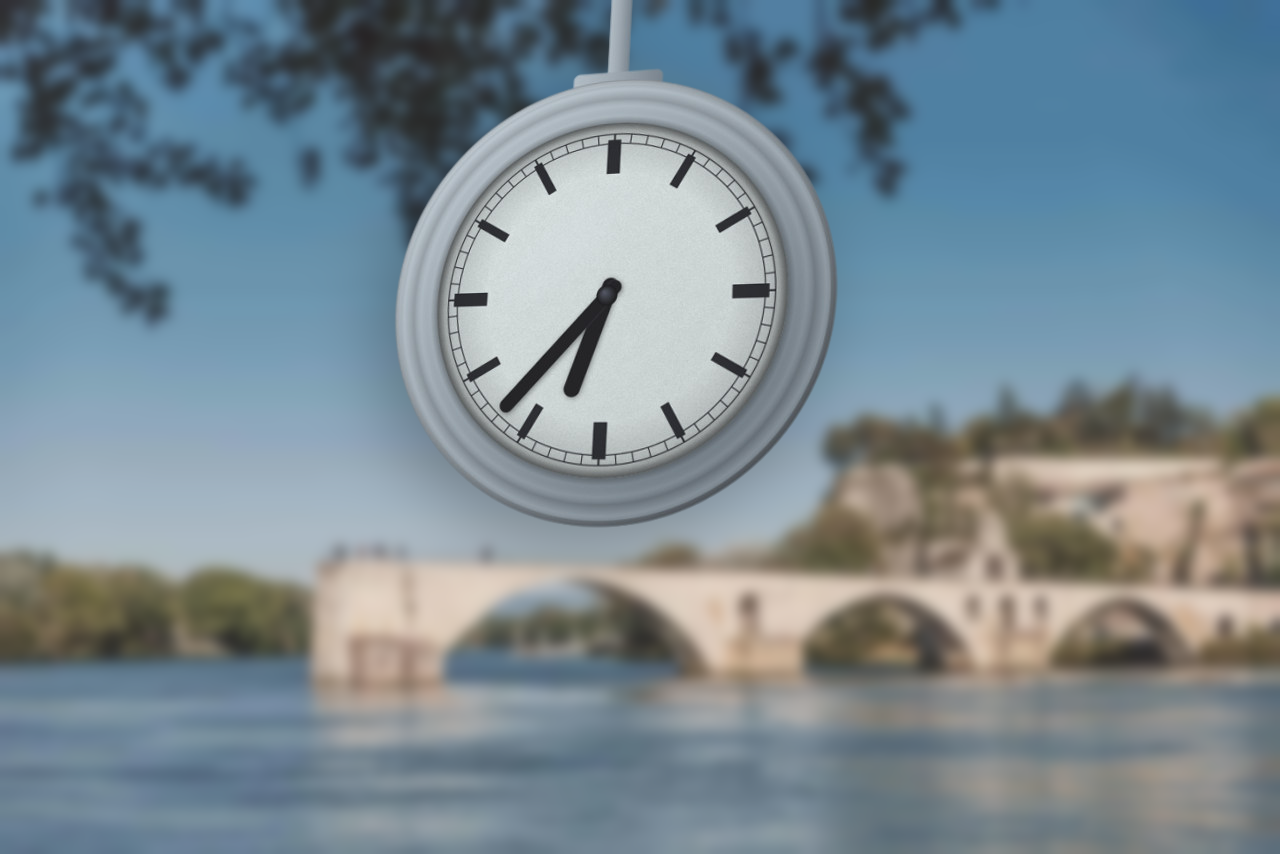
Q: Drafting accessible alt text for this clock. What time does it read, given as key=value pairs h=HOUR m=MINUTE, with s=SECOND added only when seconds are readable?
h=6 m=37
